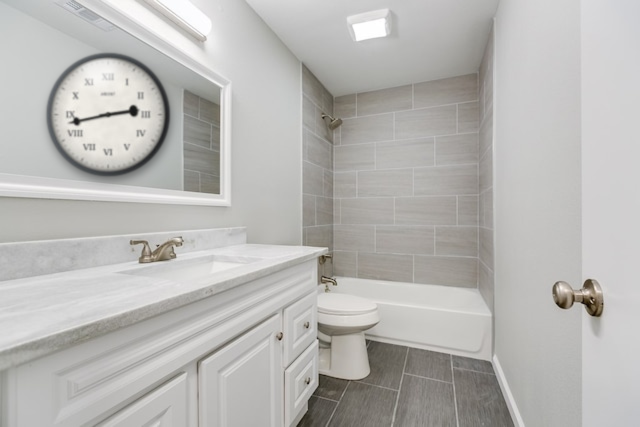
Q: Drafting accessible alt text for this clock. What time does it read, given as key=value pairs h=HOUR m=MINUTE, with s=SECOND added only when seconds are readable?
h=2 m=43
